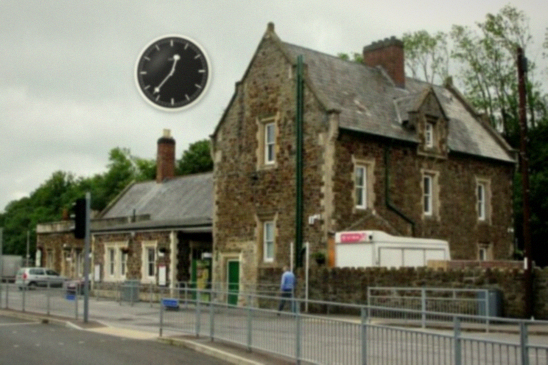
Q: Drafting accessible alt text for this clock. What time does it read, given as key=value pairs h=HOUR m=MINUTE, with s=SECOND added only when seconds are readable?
h=12 m=37
